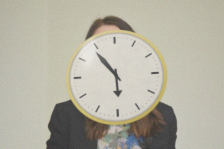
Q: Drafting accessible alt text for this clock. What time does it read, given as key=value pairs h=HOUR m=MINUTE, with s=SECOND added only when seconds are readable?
h=5 m=54
